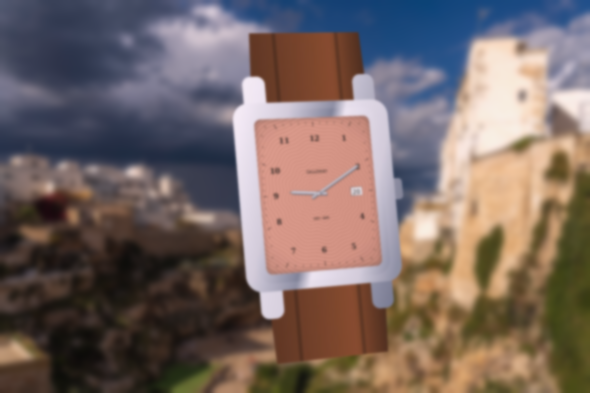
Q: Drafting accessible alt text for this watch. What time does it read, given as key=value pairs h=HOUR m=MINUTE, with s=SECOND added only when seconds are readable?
h=9 m=10
